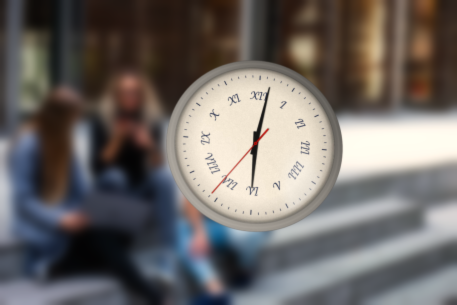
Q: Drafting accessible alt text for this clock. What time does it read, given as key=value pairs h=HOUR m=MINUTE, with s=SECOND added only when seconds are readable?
h=6 m=1 s=36
